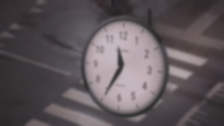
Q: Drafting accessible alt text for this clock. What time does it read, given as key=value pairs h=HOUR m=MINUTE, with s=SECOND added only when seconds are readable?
h=11 m=35
